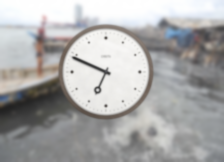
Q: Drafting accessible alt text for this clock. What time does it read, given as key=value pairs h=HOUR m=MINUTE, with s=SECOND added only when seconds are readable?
h=6 m=49
